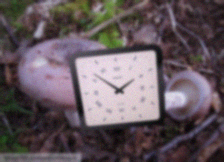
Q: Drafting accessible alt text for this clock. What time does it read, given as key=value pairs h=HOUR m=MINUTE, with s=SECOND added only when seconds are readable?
h=1 m=52
